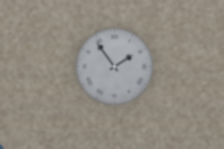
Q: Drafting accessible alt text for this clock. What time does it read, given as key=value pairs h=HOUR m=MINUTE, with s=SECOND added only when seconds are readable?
h=1 m=54
